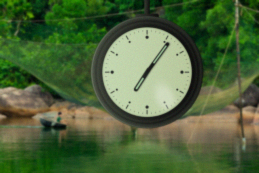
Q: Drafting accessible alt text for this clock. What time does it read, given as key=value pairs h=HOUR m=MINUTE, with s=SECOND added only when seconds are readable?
h=7 m=6
